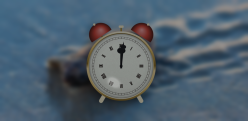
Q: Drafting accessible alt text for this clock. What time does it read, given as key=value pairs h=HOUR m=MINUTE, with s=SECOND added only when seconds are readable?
h=12 m=1
